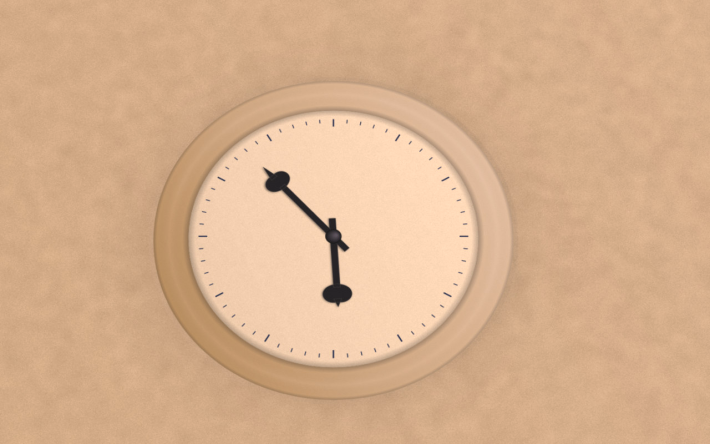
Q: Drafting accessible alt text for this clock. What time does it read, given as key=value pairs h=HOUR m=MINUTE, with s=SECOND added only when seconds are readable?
h=5 m=53
